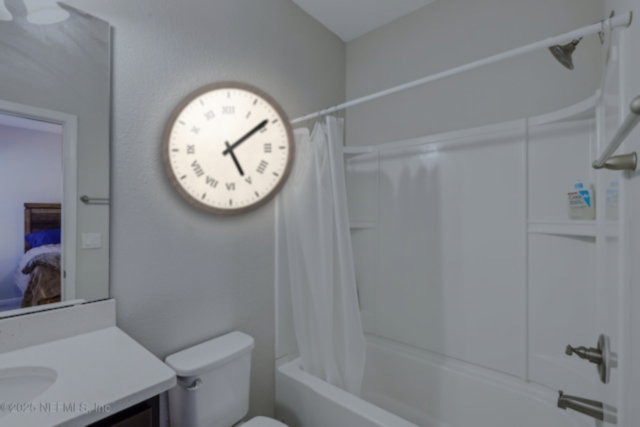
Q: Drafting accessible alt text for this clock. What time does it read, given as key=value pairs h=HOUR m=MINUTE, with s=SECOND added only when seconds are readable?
h=5 m=9
